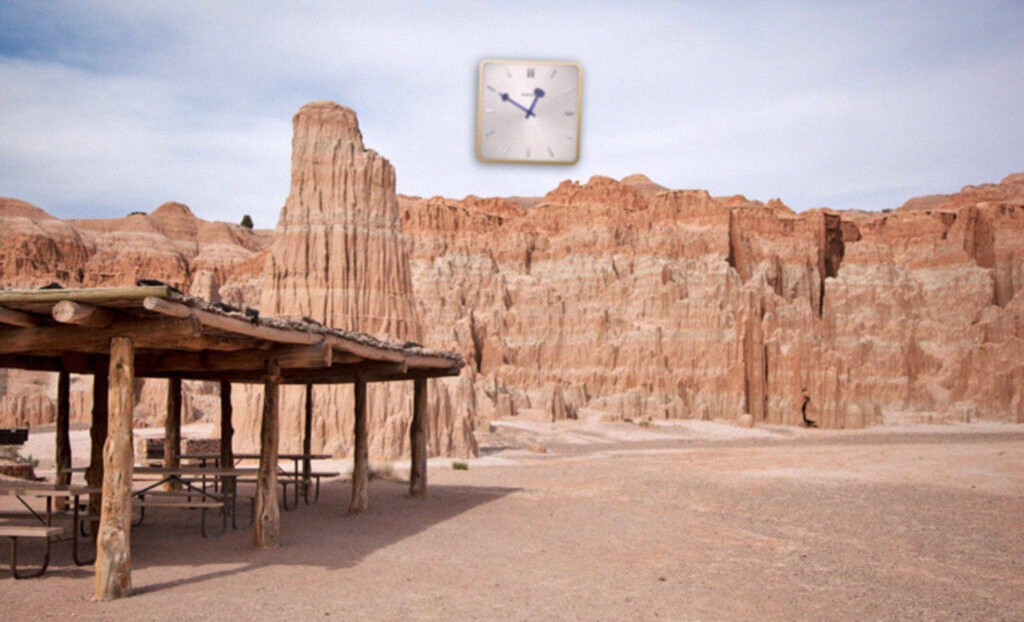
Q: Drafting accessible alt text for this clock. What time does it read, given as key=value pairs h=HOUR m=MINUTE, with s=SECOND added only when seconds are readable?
h=12 m=50
